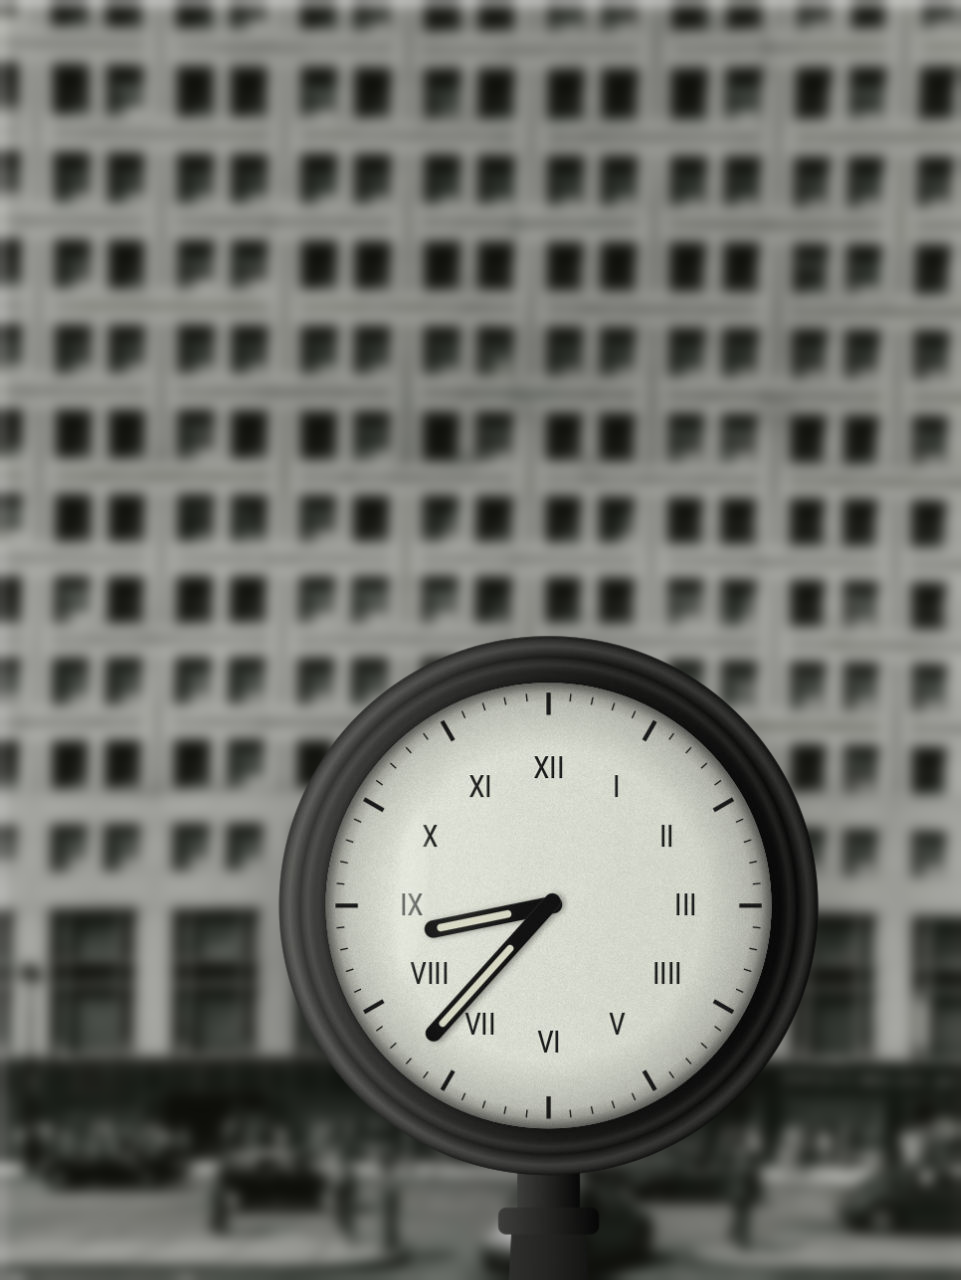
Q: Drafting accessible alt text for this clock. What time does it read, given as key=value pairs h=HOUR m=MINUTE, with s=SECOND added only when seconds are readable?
h=8 m=37
